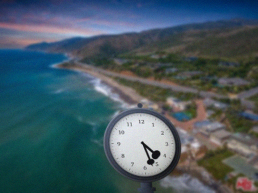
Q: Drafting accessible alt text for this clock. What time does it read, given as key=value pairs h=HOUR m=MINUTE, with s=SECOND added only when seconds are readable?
h=4 m=27
